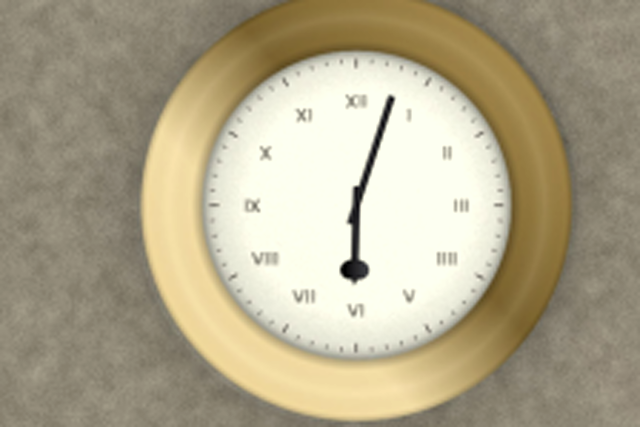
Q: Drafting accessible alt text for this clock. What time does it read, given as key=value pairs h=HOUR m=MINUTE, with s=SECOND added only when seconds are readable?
h=6 m=3
